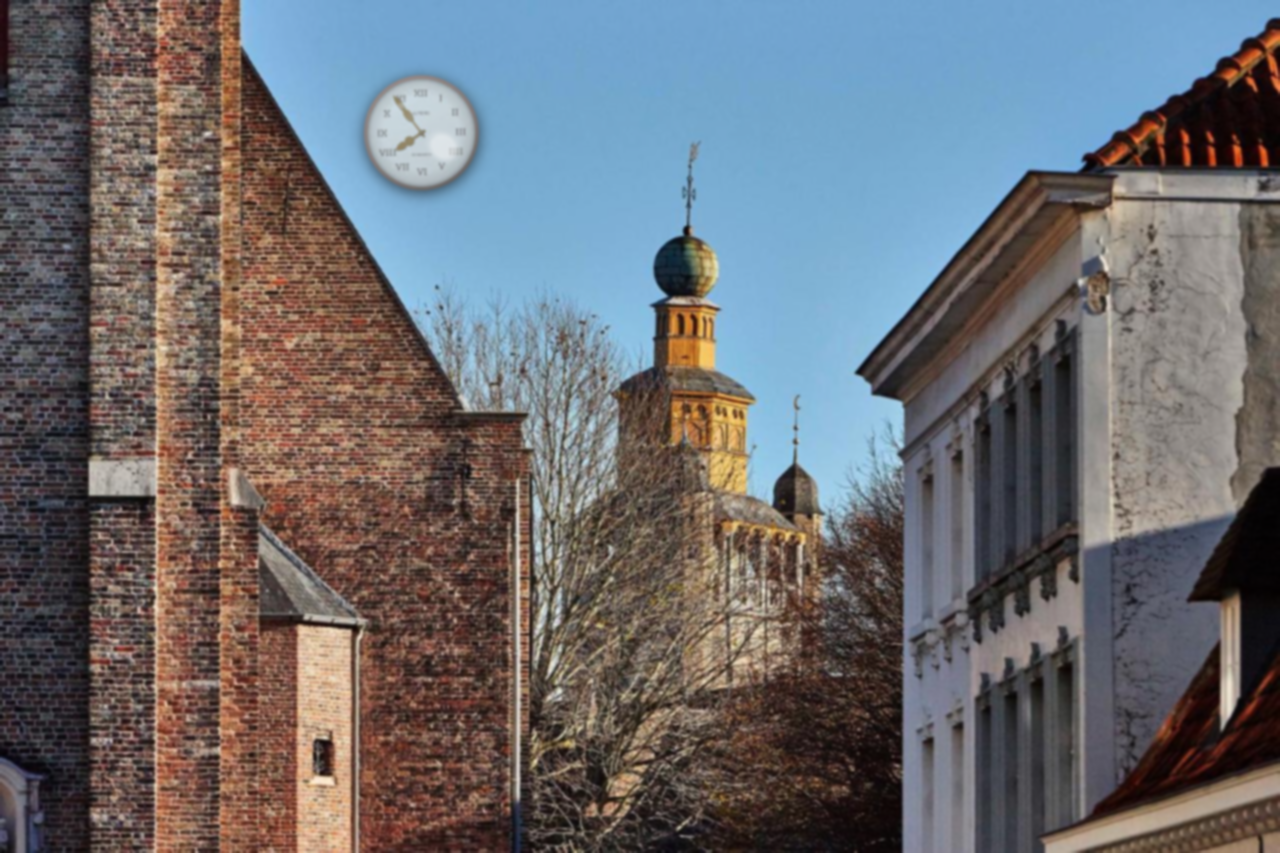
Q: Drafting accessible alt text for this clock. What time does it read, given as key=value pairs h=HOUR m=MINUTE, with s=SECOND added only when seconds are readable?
h=7 m=54
